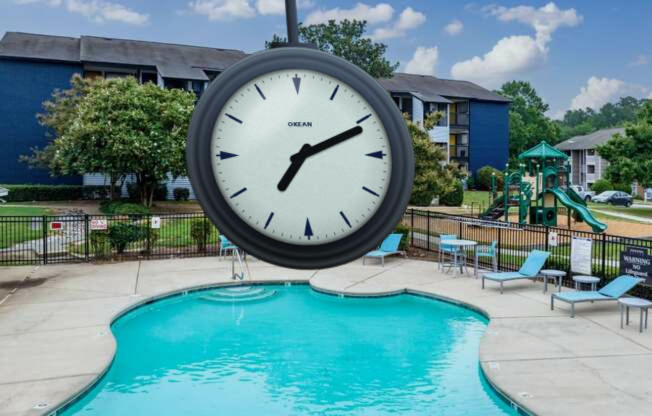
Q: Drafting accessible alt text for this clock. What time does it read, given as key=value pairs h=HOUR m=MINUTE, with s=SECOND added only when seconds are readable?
h=7 m=11
